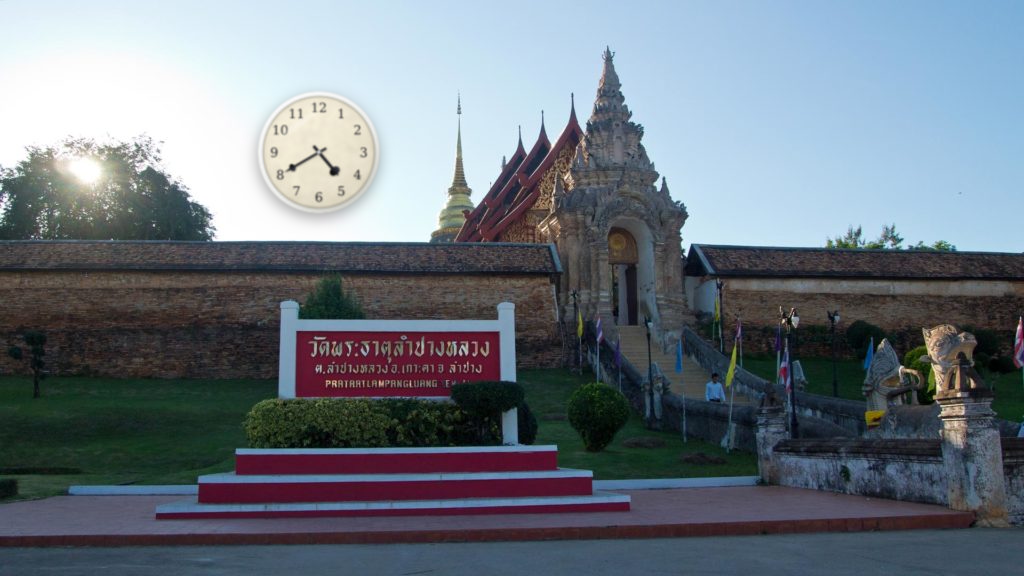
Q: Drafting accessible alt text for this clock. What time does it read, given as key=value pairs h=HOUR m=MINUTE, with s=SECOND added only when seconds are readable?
h=4 m=40
